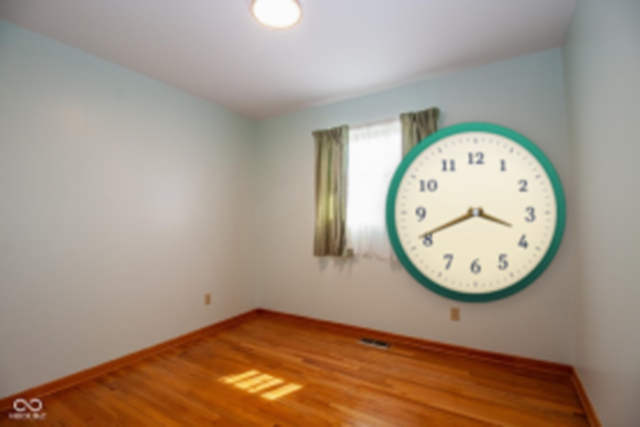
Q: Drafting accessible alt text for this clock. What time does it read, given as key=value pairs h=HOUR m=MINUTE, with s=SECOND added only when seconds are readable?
h=3 m=41
